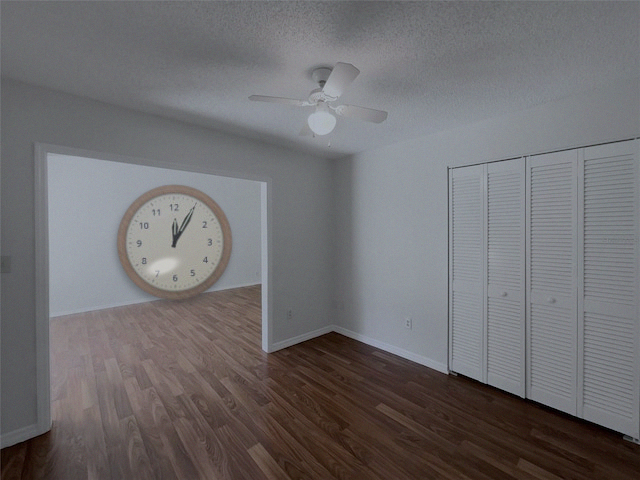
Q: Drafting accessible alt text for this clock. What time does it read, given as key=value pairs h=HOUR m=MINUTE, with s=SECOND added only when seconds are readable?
h=12 m=5
